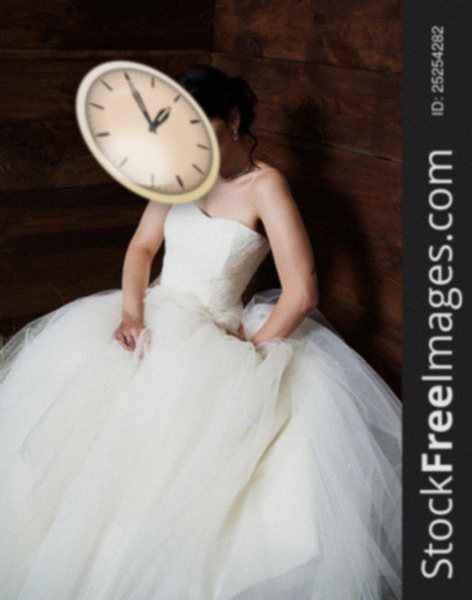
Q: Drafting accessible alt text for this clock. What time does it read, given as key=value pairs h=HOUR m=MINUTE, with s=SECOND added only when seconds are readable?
h=2 m=0
